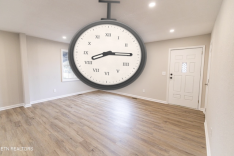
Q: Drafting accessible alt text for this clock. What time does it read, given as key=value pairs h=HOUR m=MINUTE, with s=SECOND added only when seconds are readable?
h=8 m=15
